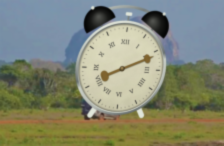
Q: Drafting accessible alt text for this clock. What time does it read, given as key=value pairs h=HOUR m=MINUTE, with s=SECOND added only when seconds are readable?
h=8 m=11
